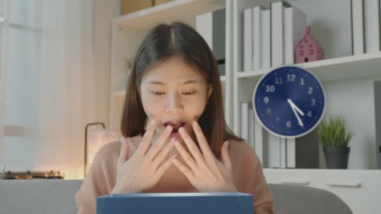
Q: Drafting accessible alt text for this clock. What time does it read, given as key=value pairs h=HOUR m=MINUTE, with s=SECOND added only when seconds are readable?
h=4 m=25
